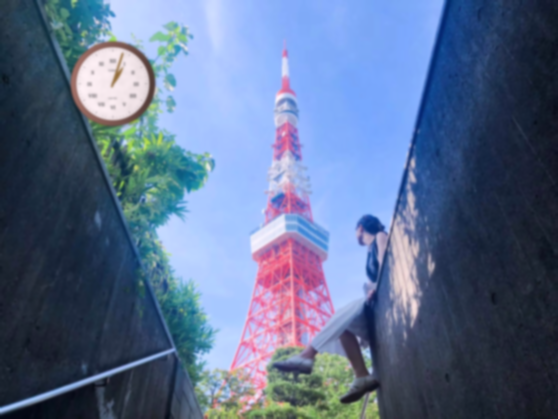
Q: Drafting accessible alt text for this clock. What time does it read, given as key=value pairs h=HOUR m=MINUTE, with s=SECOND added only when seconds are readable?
h=1 m=3
